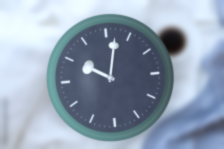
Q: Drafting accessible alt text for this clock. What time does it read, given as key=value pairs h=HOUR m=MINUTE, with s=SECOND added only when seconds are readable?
h=10 m=2
